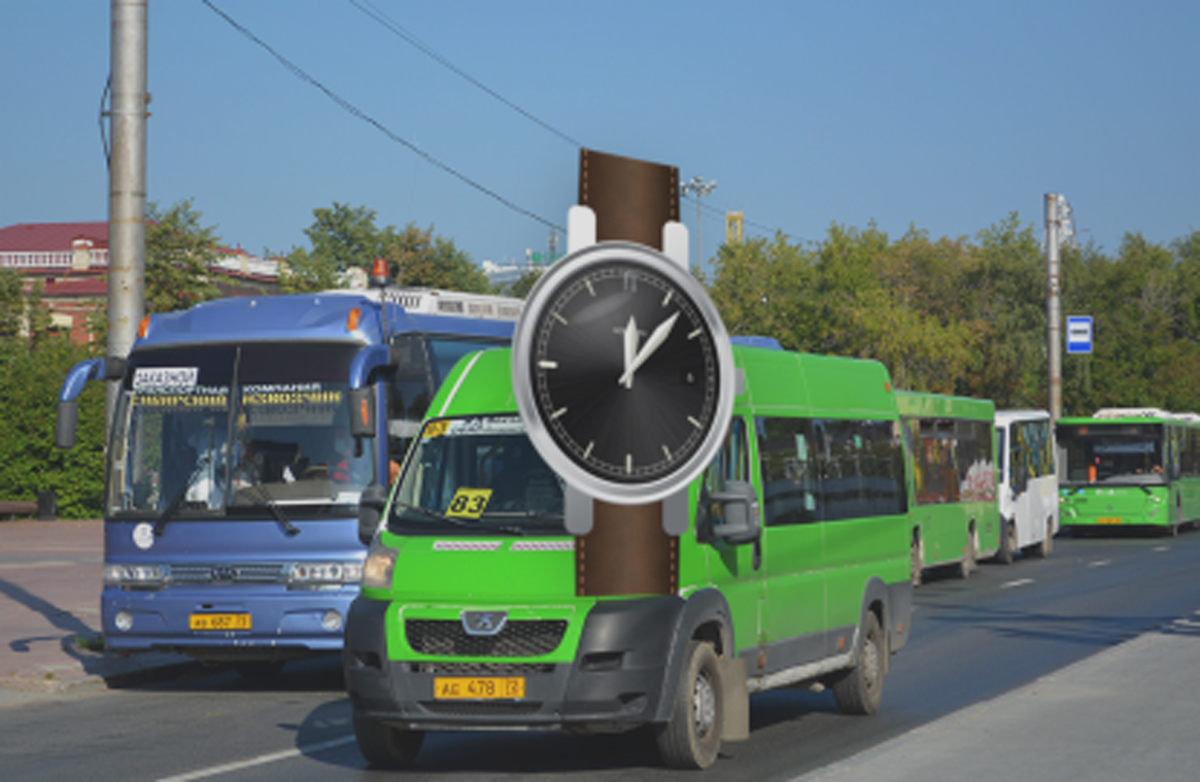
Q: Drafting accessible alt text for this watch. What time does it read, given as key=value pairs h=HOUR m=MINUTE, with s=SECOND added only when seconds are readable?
h=12 m=7
